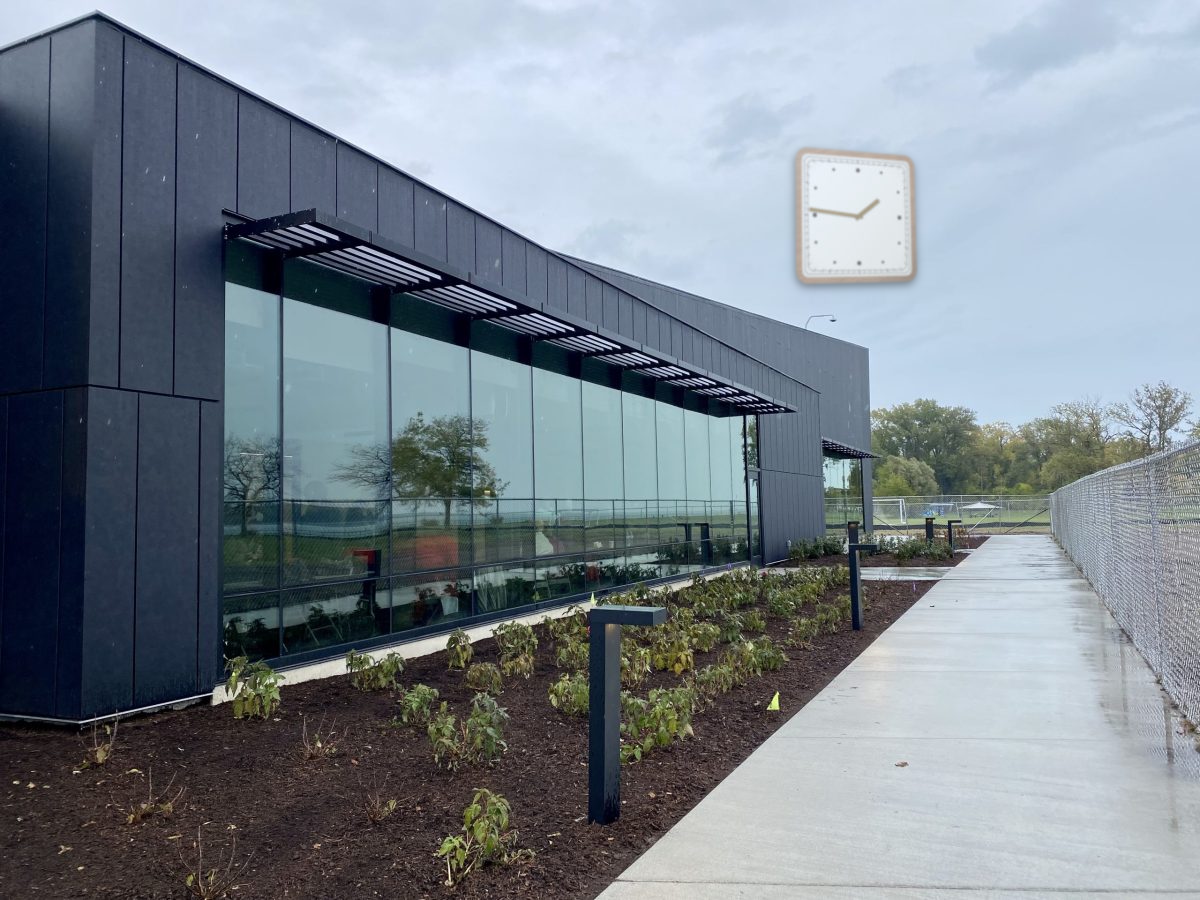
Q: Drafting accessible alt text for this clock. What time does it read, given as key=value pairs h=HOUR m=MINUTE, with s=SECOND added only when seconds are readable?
h=1 m=46
